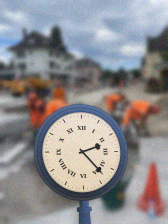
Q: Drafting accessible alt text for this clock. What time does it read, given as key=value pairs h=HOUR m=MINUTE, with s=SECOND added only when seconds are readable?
h=2 m=23
